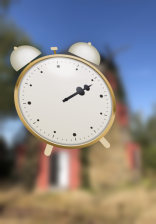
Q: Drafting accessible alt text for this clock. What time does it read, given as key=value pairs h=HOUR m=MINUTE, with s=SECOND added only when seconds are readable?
h=2 m=11
